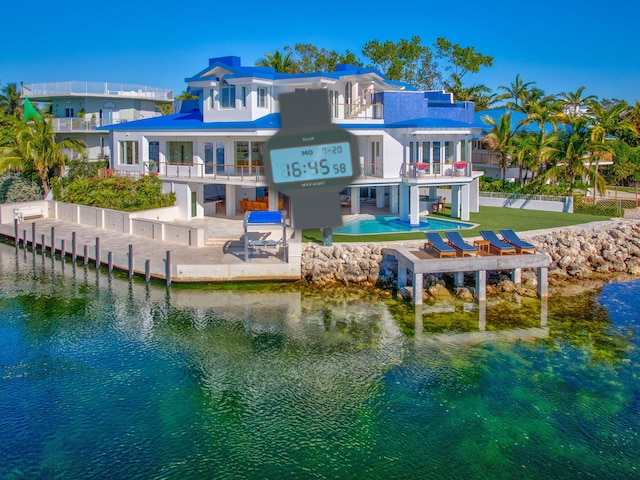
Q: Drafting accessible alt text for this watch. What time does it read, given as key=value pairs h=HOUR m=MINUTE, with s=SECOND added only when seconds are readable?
h=16 m=45 s=58
